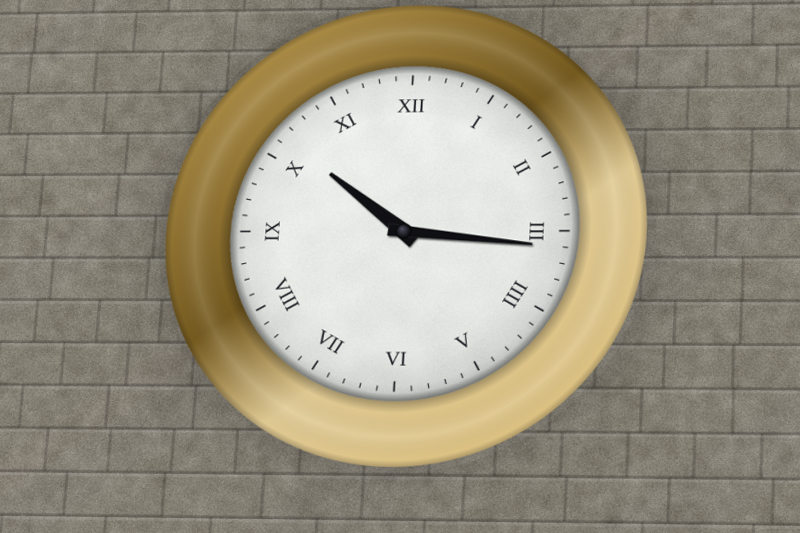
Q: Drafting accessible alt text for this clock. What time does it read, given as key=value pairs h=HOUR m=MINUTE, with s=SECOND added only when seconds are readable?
h=10 m=16
